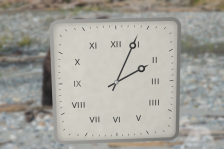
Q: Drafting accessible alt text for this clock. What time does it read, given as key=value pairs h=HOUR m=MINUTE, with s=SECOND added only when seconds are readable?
h=2 m=4
